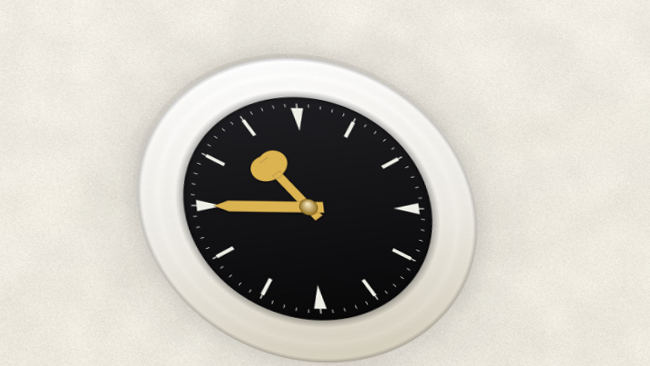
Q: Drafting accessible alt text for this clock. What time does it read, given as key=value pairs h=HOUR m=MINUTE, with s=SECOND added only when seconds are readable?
h=10 m=45
